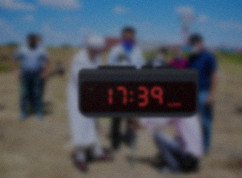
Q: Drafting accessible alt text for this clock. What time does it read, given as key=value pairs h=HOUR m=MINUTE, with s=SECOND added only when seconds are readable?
h=17 m=39
